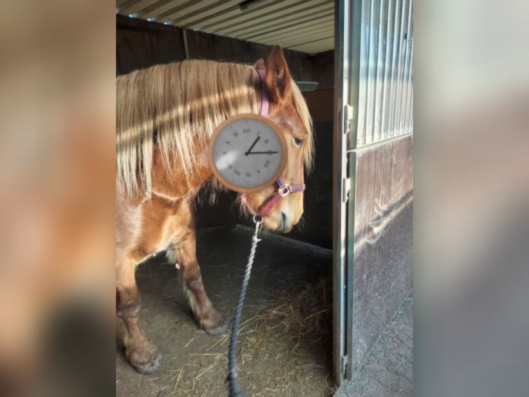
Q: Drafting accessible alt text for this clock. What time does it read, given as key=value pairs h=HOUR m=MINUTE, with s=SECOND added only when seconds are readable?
h=1 m=15
